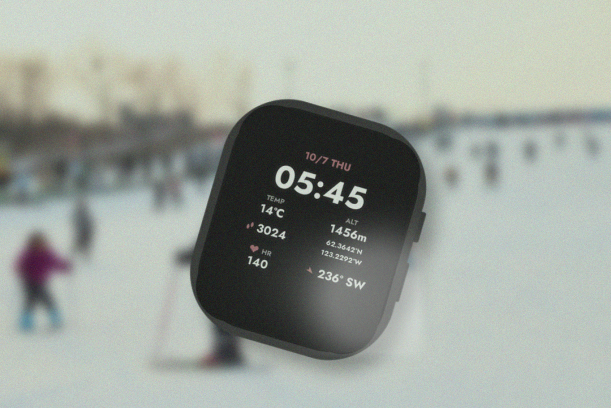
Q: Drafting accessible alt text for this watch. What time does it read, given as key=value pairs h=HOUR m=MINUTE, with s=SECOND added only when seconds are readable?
h=5 m=45
